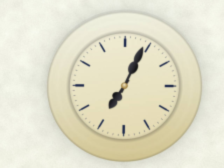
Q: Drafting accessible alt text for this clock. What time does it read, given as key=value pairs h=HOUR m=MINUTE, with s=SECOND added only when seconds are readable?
h=7 m=4
